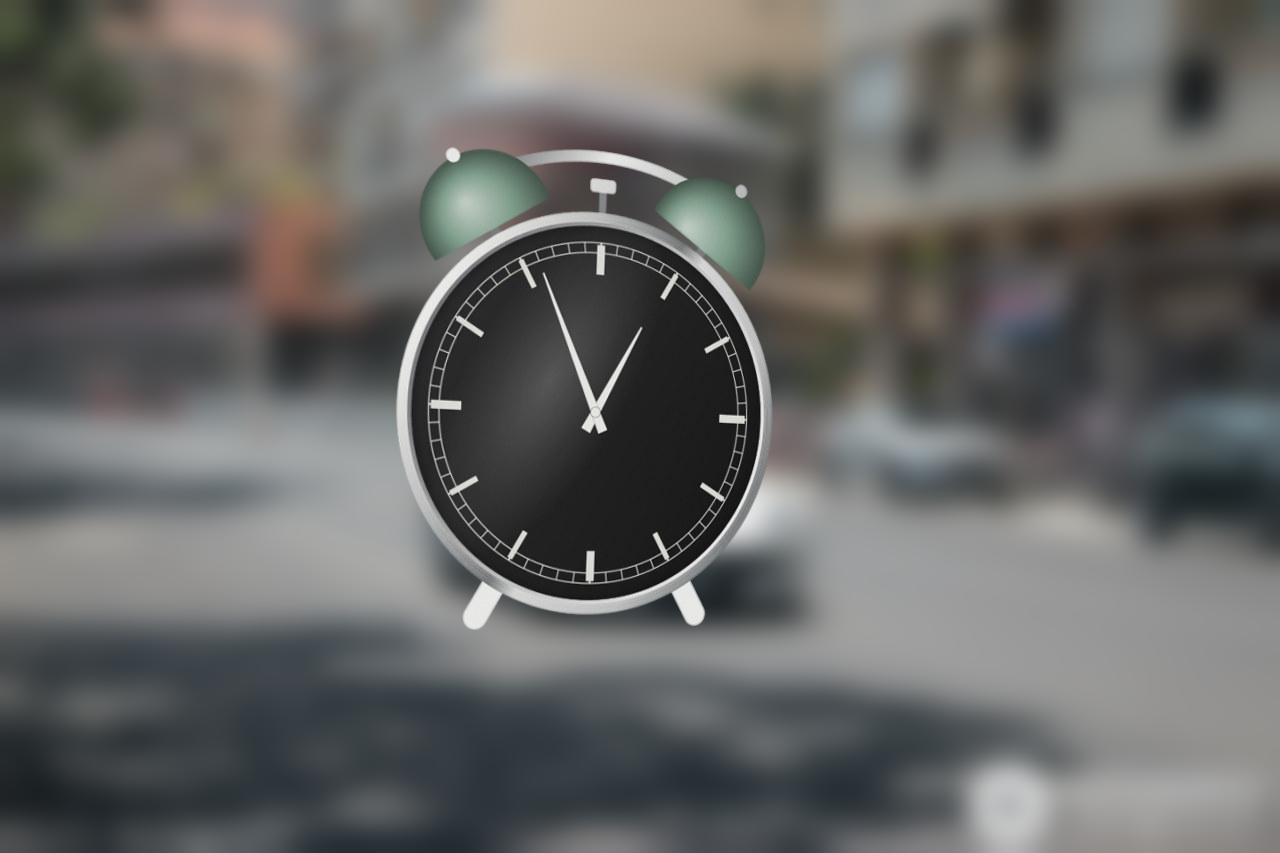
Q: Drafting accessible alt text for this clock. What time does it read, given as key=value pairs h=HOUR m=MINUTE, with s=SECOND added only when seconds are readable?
h=12 m=56
